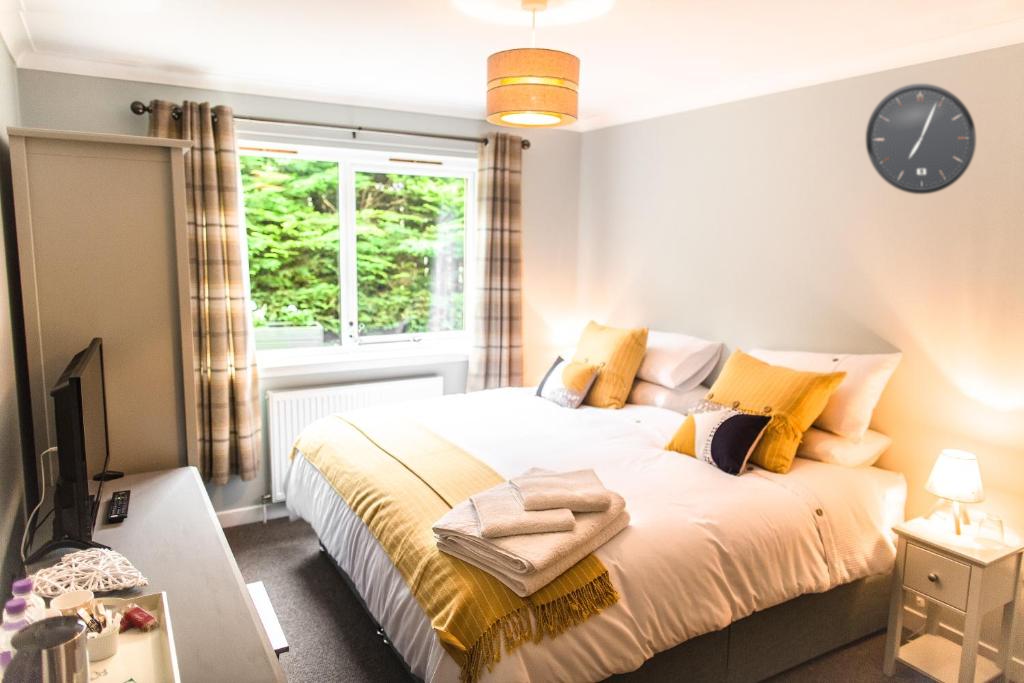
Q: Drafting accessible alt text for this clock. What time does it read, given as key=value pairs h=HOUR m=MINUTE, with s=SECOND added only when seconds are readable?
h=7 m=4
